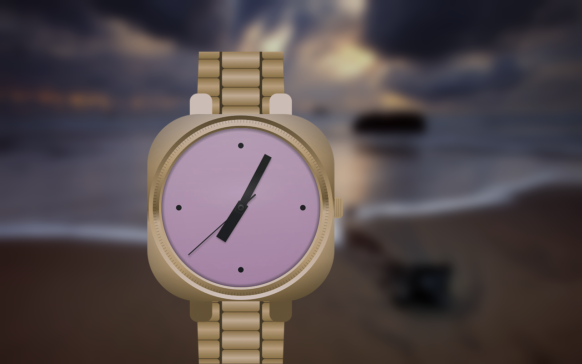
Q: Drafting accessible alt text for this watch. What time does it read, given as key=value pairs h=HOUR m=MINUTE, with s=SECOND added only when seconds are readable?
h=7 m=4 s=38
